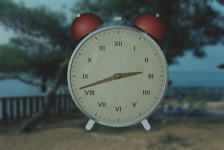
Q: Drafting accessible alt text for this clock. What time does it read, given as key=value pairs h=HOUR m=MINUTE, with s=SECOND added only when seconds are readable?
h=2 m=42
